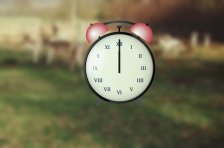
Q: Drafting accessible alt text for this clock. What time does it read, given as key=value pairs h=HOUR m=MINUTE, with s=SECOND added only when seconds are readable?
h=12 m=0
